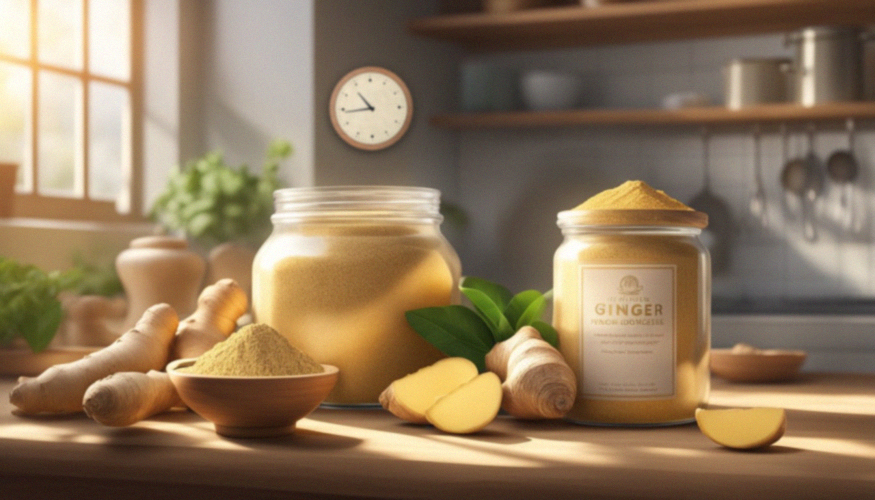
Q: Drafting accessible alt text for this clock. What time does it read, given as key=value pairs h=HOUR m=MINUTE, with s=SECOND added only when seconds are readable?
h=10 m=44
